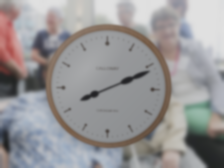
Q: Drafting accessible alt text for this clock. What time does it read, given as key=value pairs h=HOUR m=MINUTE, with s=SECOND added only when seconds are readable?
h=8 m=11
